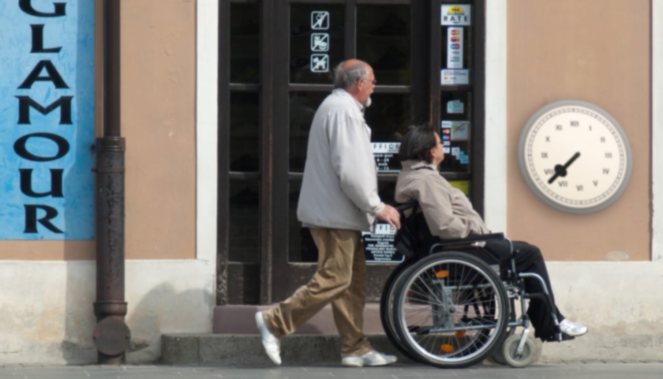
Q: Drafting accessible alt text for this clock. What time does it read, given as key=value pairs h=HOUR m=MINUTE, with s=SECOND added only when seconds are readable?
h=7 m=38
